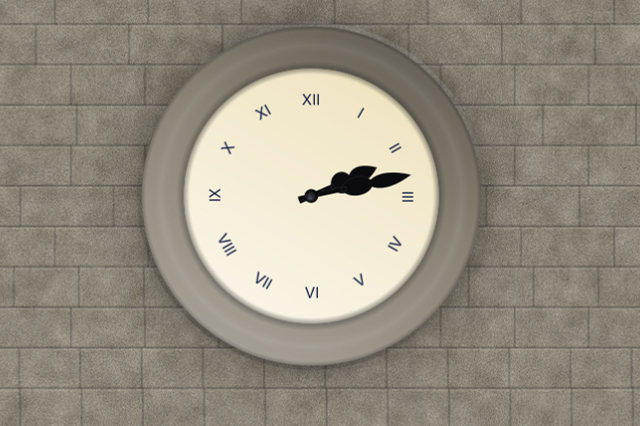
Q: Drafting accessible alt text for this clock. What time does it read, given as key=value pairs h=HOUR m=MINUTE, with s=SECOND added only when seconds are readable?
h=2 m=13
